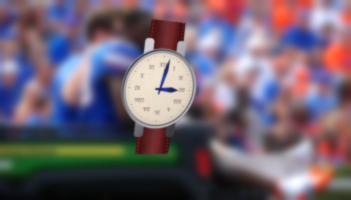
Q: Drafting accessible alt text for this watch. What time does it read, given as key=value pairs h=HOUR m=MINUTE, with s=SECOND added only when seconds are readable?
h=3 m=2
